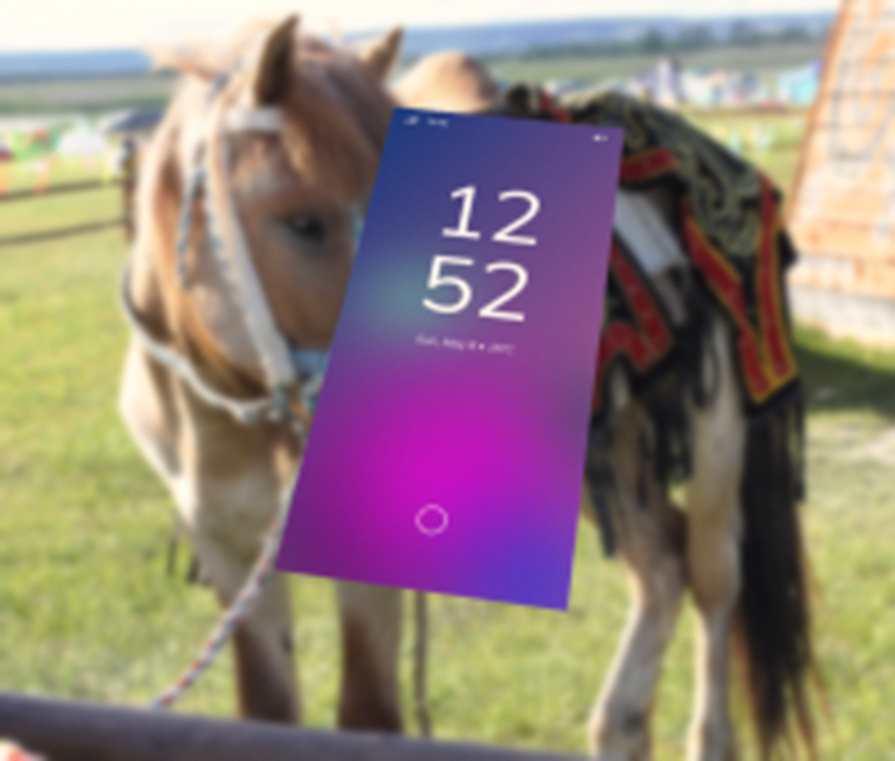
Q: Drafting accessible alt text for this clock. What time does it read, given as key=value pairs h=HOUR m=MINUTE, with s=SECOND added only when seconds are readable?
h=12 m=52
